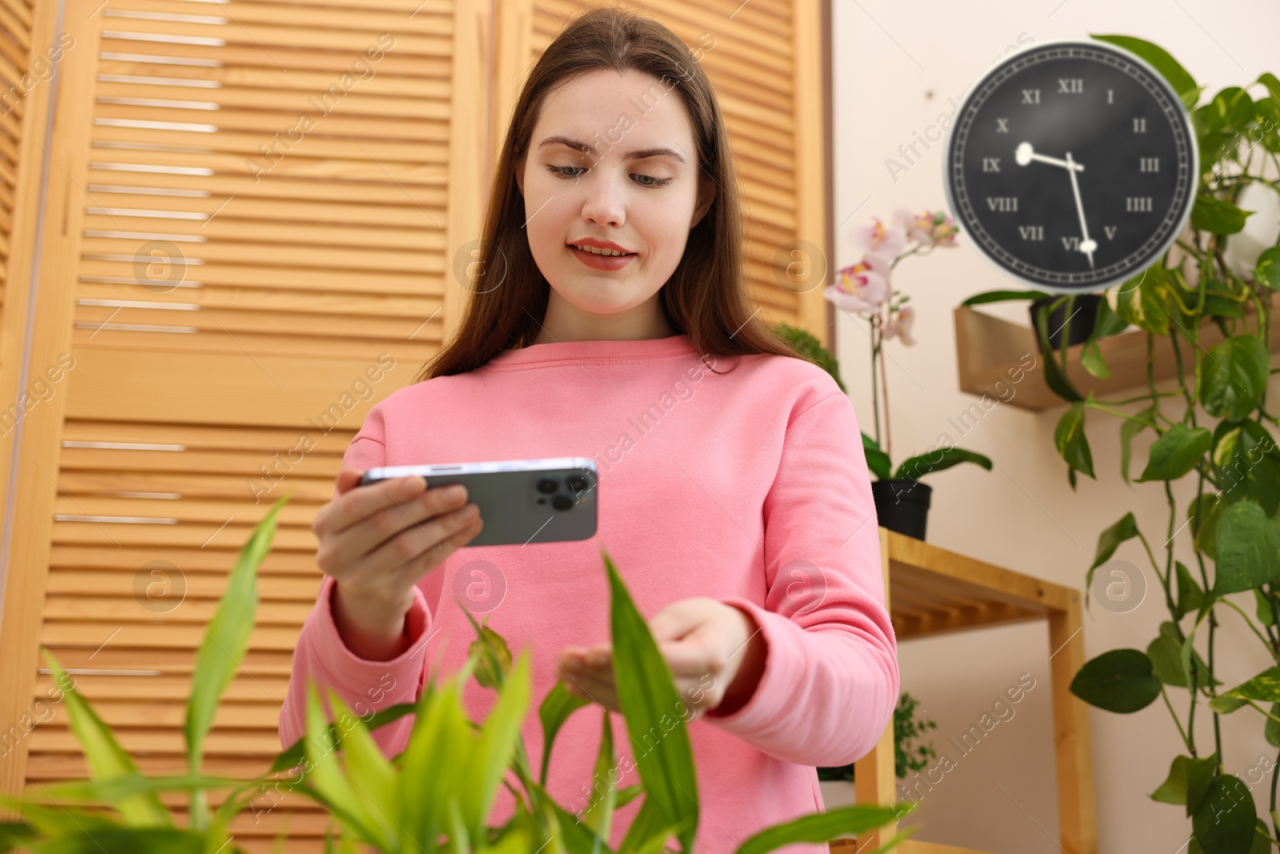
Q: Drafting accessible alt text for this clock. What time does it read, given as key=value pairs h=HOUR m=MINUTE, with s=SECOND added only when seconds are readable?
h=9 m=28
